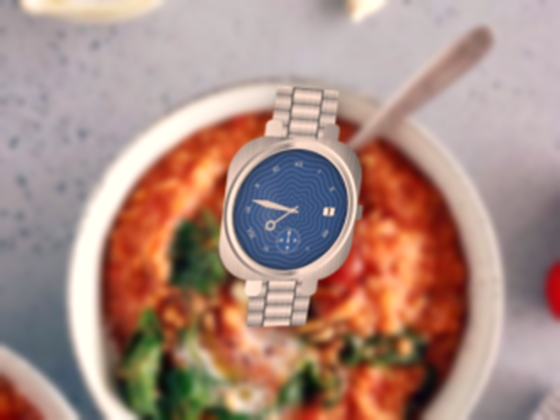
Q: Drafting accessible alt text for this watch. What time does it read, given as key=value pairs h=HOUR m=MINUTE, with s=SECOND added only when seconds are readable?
h=7 m=47
